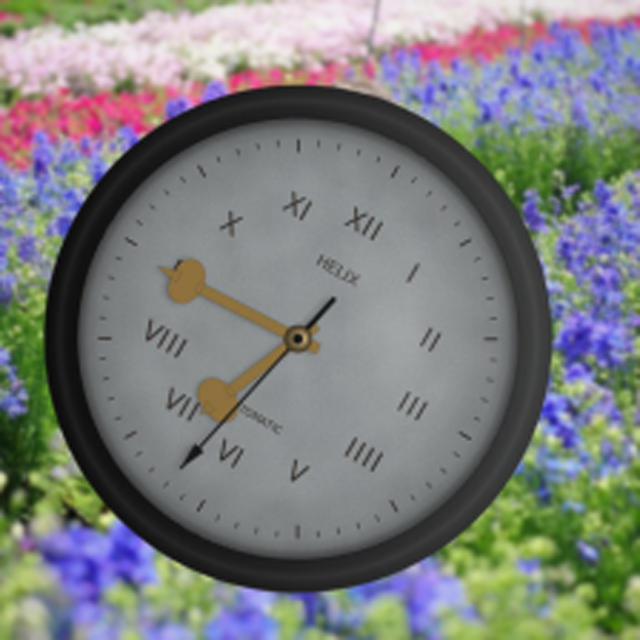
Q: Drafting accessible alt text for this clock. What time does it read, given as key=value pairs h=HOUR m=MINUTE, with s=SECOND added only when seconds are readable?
h=6 m=44 s=32
